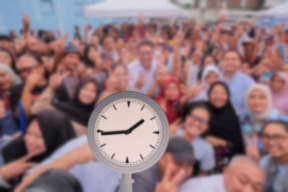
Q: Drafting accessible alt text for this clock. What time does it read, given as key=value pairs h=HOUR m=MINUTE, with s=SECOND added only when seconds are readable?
h=1 m=44
